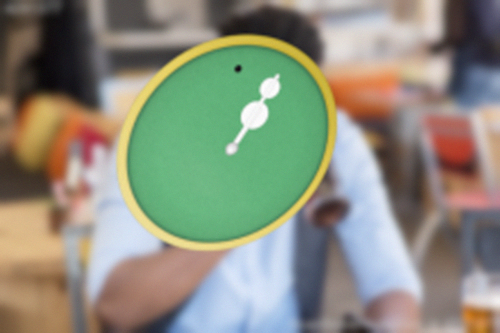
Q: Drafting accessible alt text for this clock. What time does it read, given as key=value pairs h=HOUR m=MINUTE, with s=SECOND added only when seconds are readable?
h=1 m=5
